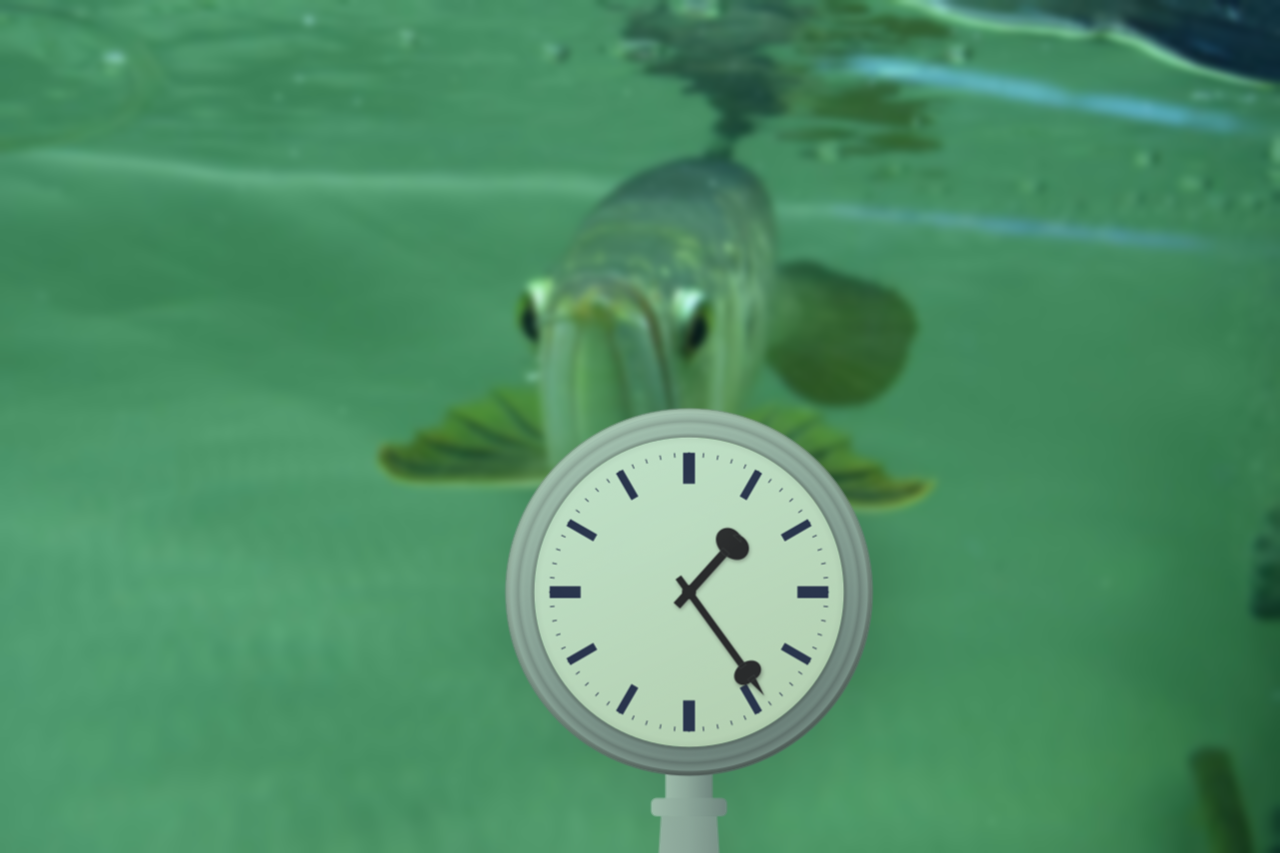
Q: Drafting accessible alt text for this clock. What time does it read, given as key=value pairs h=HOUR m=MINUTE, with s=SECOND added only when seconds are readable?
h=1 m=24
